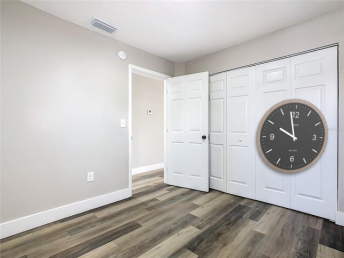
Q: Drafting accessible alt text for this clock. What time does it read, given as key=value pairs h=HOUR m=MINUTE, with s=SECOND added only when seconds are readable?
h=9 m=58
